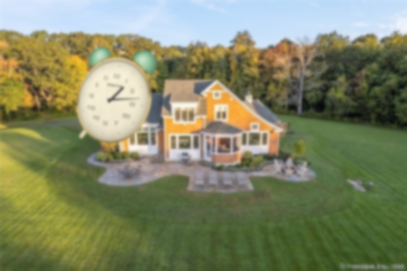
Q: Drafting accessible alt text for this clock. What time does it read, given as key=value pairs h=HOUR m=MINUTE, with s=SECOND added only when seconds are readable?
h=1 m=13
